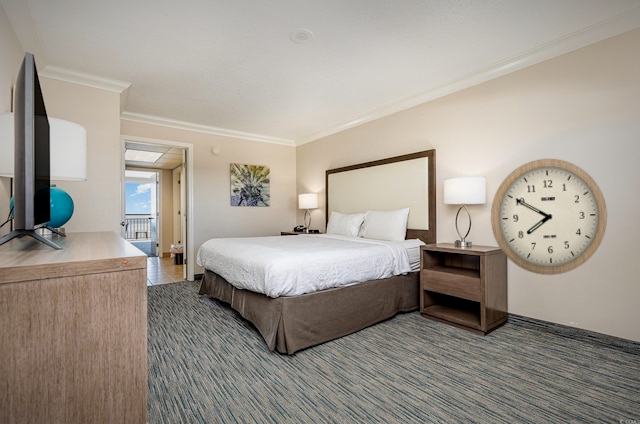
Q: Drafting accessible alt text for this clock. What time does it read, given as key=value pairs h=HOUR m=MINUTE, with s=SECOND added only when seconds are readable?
h=7 m=50
